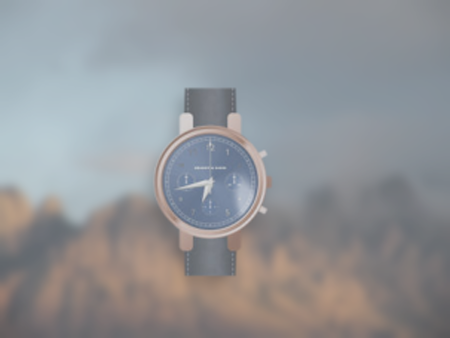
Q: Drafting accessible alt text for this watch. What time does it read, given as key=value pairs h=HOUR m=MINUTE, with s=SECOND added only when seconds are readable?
h=6 m=43
